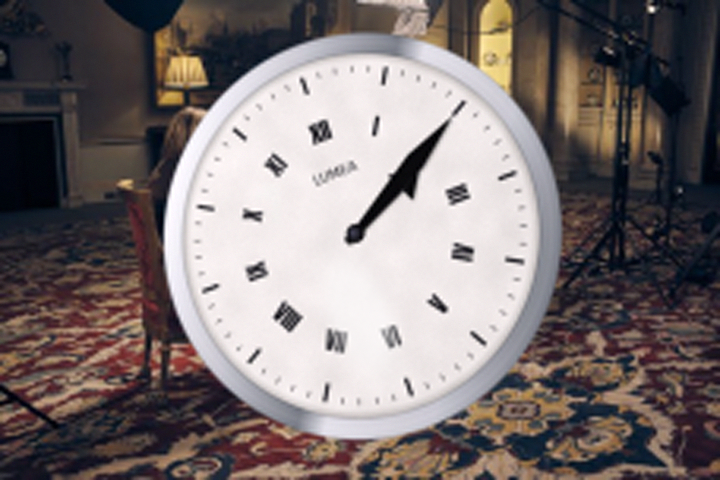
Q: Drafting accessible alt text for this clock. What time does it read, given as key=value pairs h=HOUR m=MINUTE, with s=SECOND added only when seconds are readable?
h=2 m=10
